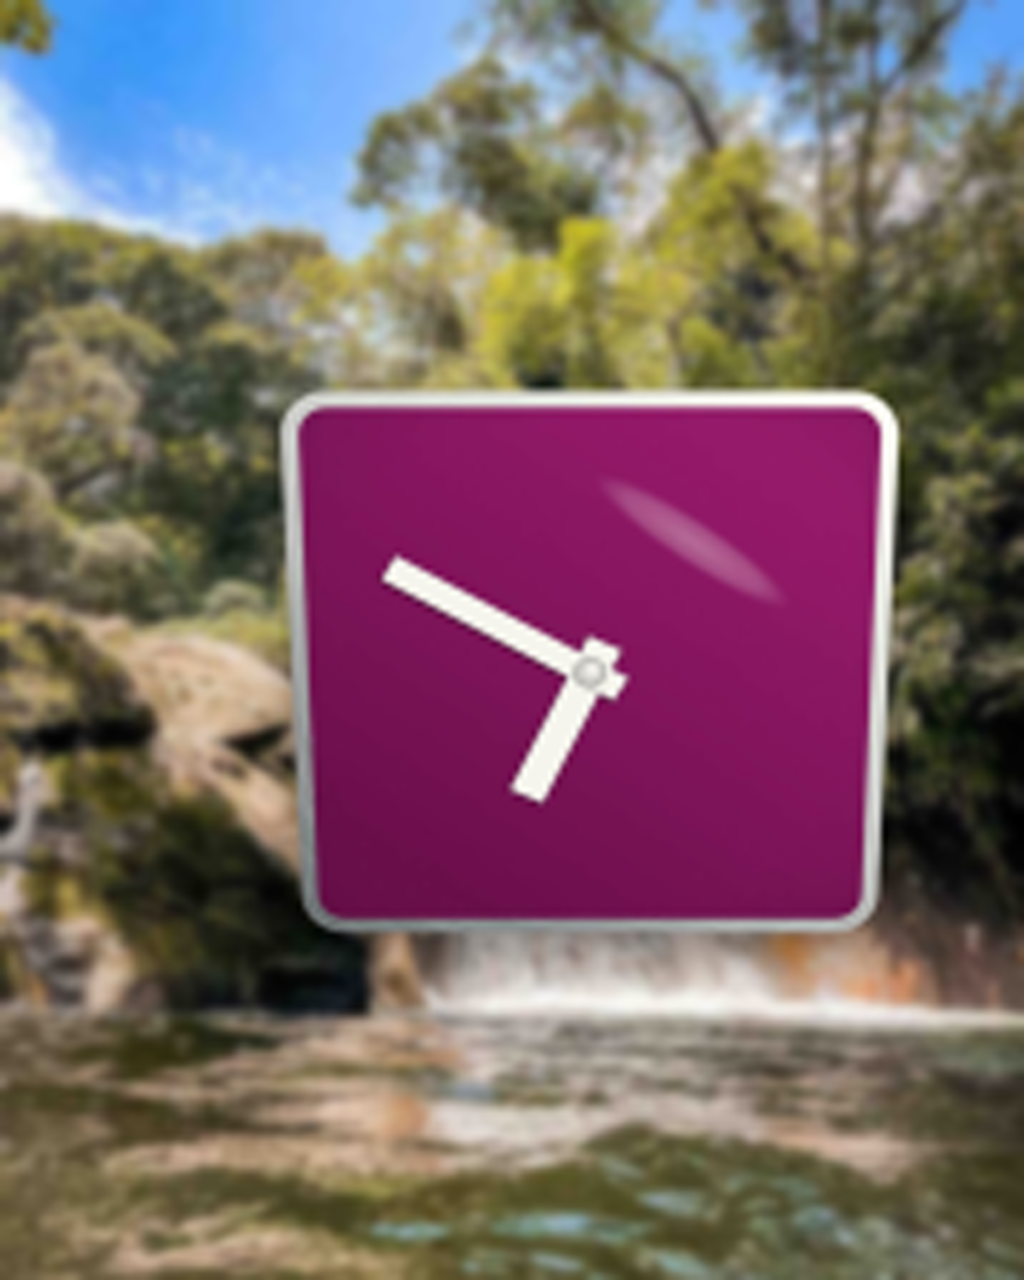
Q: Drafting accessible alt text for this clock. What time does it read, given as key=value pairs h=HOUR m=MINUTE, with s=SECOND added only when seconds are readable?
h=6 m=50
